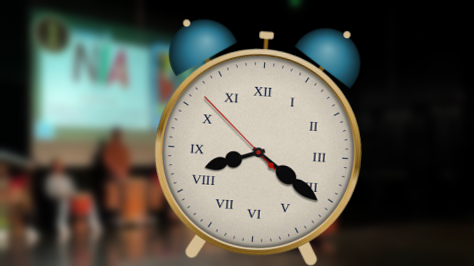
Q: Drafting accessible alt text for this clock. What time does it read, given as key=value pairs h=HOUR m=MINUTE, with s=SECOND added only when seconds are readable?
h=8 m=20 s=52
